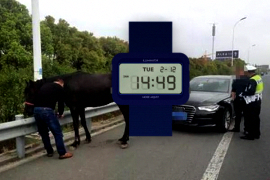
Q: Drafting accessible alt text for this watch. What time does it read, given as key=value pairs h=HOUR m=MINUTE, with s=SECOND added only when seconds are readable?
h=14 m=49
